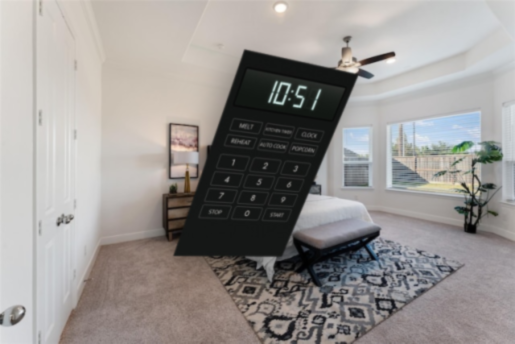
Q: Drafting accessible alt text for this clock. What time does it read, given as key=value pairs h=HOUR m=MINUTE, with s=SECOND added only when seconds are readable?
h=10 m=51
